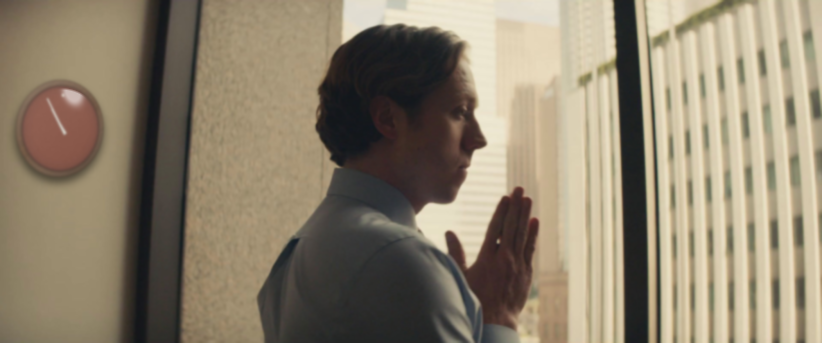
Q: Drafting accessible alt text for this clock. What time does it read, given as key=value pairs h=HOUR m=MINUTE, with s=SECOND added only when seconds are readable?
h=10 m=55
